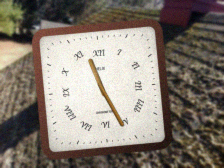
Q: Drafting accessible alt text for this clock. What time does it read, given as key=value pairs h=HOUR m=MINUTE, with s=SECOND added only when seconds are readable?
h=11 m=26
